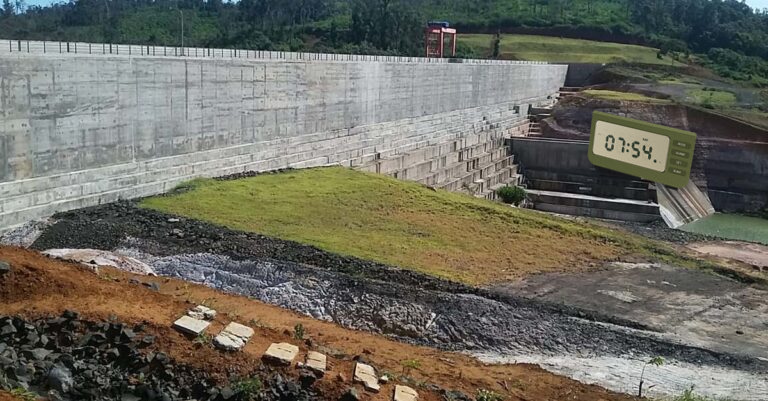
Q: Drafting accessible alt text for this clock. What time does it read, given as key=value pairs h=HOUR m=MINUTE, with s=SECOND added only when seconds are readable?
h=7 m=54
